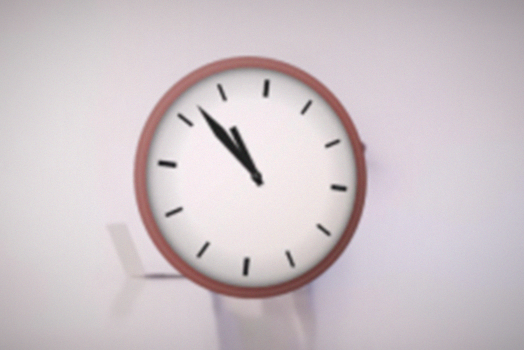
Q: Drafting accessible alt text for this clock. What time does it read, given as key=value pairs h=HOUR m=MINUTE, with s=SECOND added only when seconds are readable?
h=10 m=52
